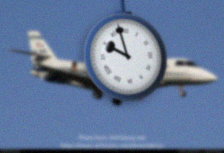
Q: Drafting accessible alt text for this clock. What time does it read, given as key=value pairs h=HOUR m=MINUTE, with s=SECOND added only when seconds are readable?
h=9 m=58
